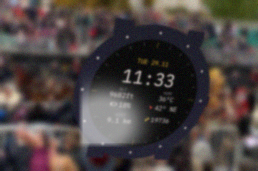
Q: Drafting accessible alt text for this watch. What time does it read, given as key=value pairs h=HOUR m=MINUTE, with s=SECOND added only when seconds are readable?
h=11 m=33
